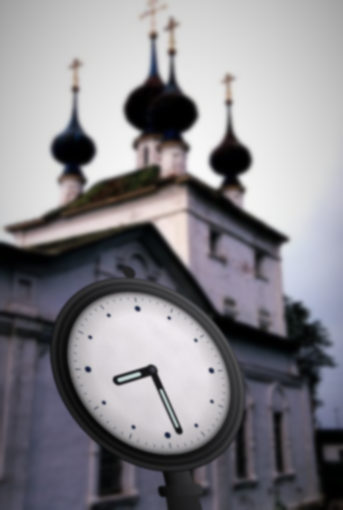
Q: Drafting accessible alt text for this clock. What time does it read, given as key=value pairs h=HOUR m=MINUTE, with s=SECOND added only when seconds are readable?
h=8 m=28
